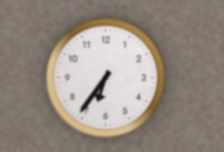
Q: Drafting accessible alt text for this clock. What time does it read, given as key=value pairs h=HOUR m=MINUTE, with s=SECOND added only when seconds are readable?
h=6 m=36
